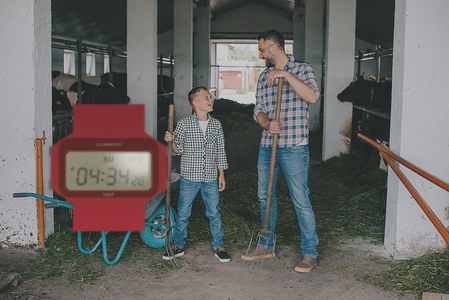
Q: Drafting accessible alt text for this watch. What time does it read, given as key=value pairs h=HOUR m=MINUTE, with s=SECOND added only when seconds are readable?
h=4 m=34 s=28
